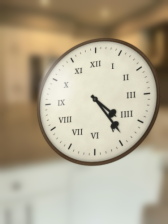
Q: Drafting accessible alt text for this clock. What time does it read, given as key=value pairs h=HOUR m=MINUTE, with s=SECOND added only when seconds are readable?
h=4 m=24
